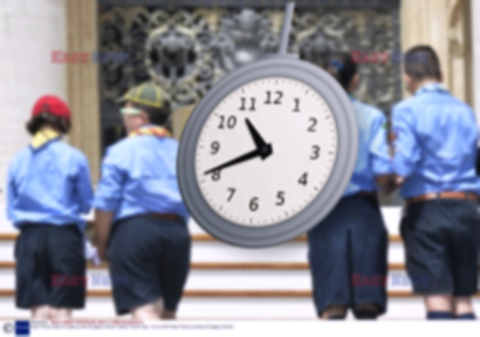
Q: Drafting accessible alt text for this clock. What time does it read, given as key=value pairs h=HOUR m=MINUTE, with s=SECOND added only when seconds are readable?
h=10 m=41
